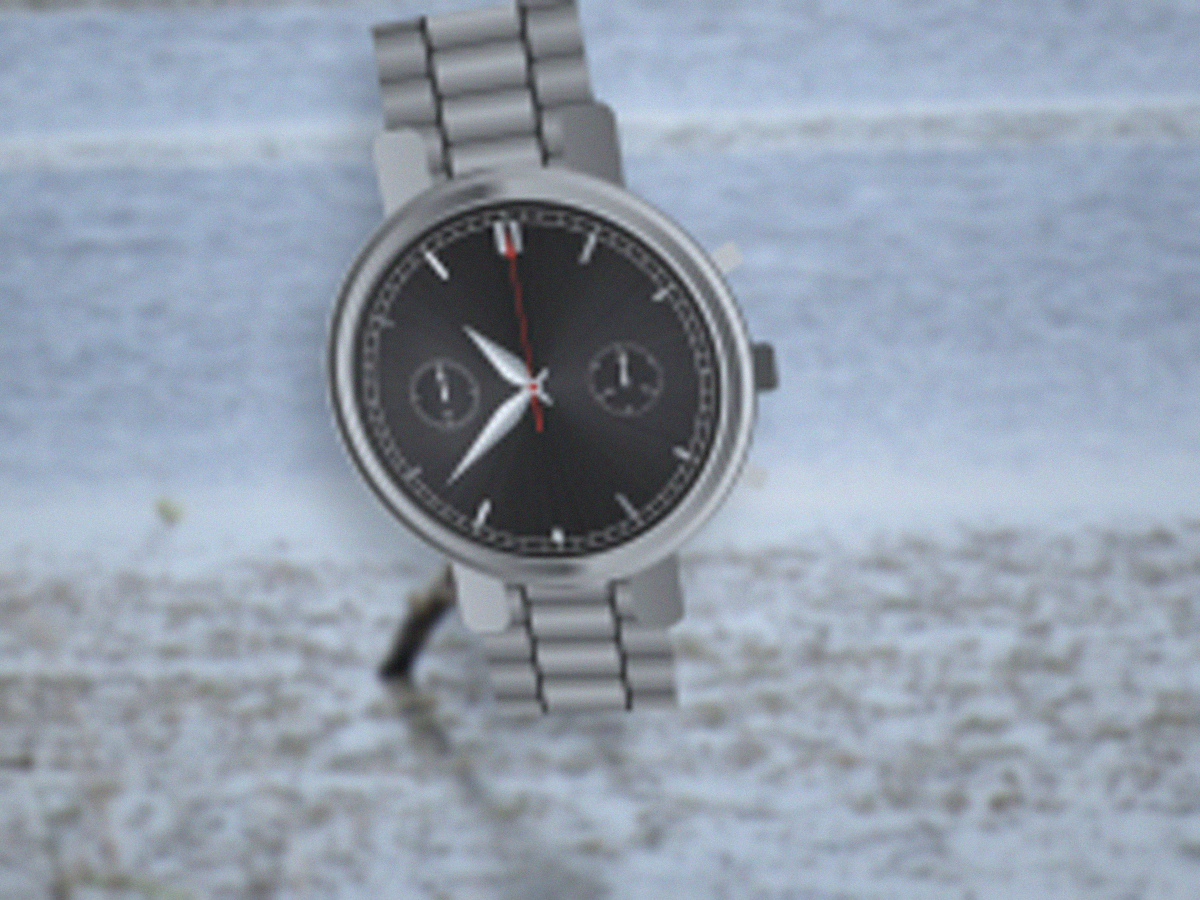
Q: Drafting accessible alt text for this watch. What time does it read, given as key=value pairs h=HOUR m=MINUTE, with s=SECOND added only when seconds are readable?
h=10 m=38
